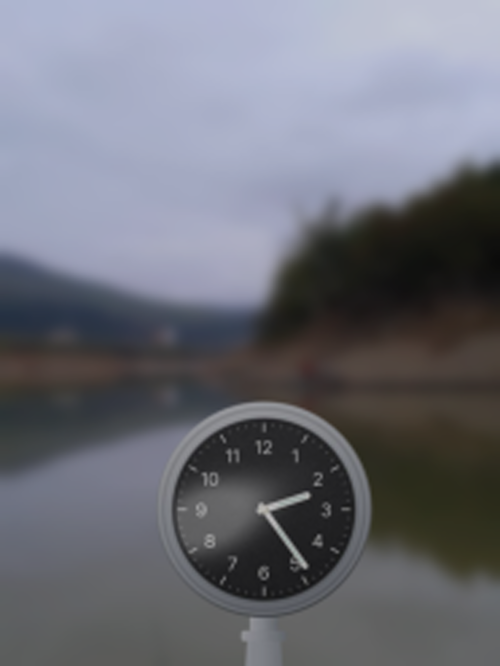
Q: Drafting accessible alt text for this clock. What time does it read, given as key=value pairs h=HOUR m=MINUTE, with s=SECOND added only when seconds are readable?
h=2 m=24
